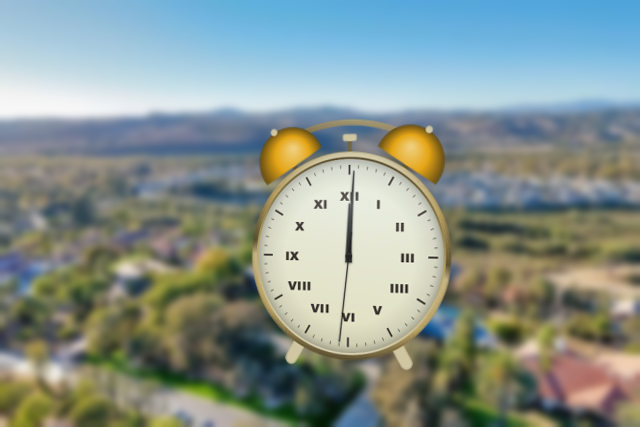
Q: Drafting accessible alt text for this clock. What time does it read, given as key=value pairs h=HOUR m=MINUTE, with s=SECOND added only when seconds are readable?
h=12 m=0 s=31
